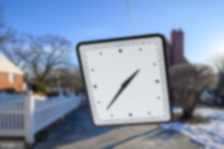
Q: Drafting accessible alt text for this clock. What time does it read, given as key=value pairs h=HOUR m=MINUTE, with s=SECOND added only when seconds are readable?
h=1 m=37
